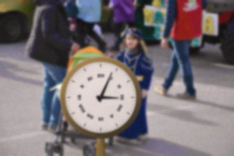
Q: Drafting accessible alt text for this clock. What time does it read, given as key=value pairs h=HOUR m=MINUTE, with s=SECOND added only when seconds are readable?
h=3 m=4
